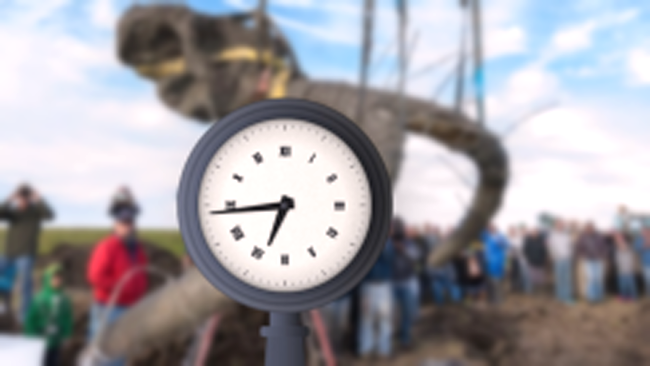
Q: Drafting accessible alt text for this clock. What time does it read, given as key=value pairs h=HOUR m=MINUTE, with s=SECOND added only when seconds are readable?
h=6 m=44
